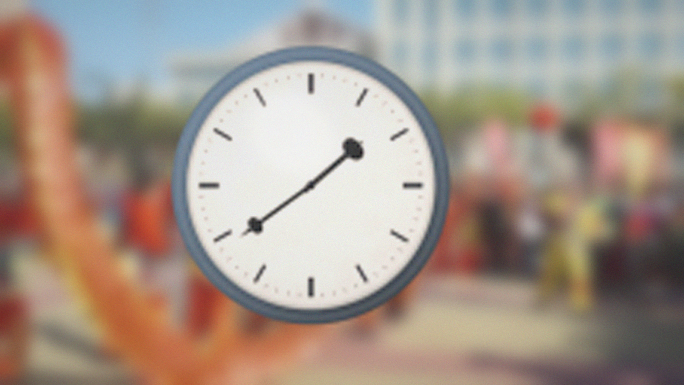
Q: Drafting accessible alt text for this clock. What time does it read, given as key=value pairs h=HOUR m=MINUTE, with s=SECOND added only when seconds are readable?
h=1 m=39
